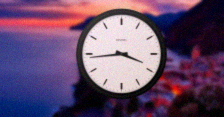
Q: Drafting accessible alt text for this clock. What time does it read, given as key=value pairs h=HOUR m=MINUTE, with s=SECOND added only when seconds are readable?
h=3 m=44
